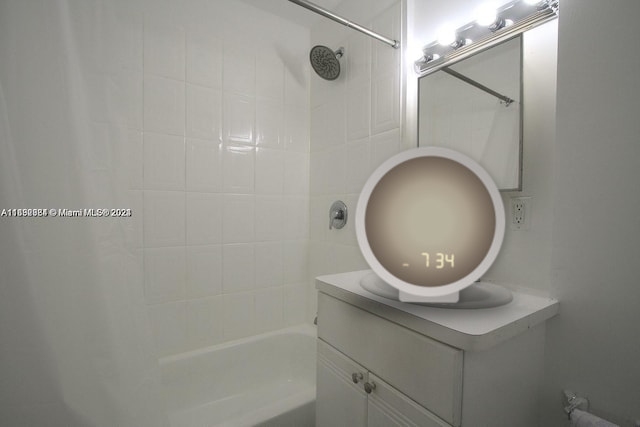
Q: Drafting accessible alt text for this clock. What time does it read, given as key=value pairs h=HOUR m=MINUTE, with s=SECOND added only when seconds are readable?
h=7 m=34
